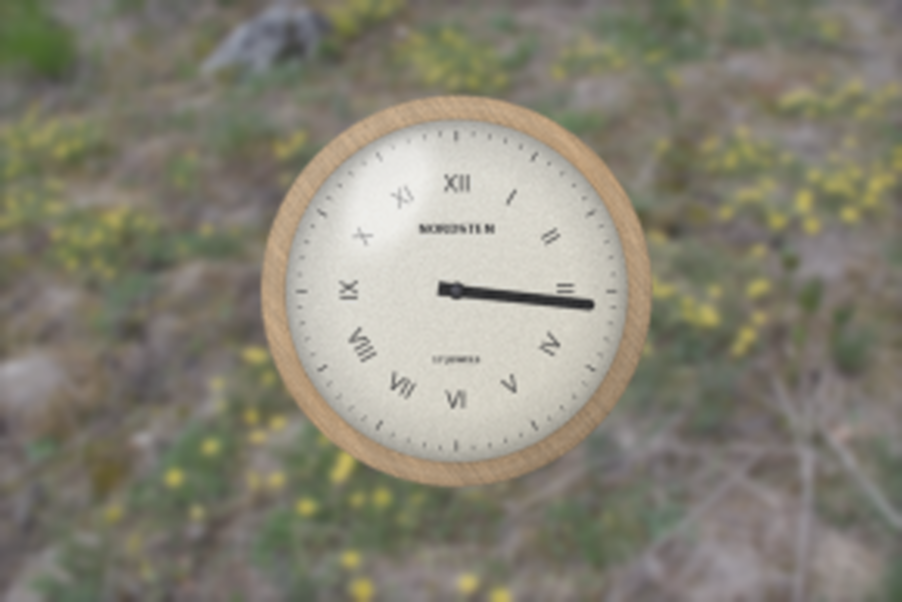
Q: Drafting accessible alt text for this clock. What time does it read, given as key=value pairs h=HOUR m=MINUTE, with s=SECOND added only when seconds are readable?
h=3 m=16
